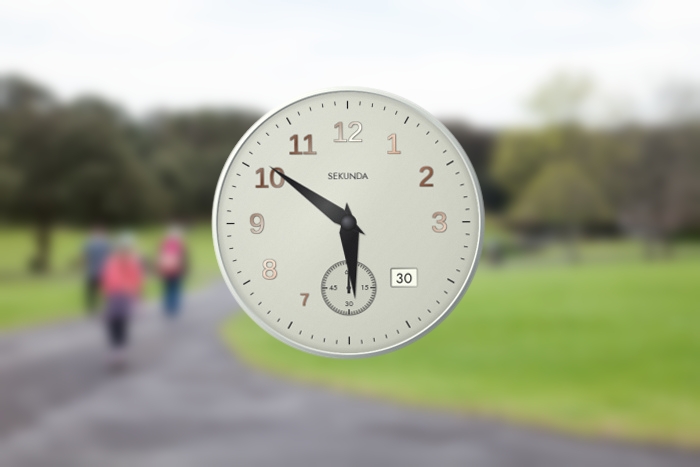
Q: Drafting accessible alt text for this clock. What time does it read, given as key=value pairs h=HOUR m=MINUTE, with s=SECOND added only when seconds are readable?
h=5 m=51
